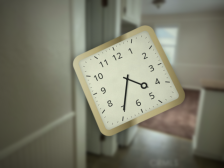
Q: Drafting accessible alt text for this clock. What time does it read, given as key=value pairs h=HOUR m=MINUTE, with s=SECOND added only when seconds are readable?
h=4 m=35
